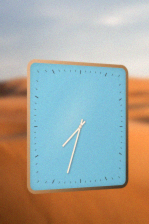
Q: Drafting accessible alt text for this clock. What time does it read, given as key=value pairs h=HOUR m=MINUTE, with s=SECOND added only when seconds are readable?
h=7 m=33
